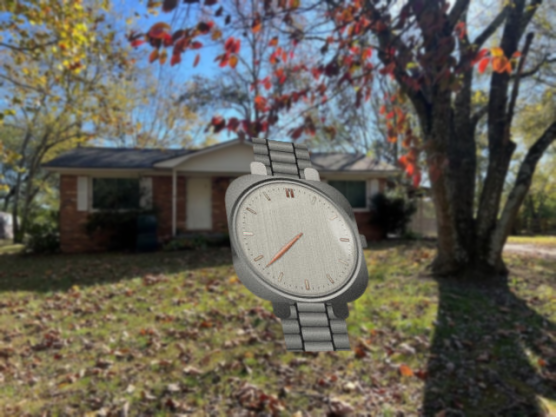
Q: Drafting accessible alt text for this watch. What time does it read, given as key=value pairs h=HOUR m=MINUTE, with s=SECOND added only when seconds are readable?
h=7 m=38
